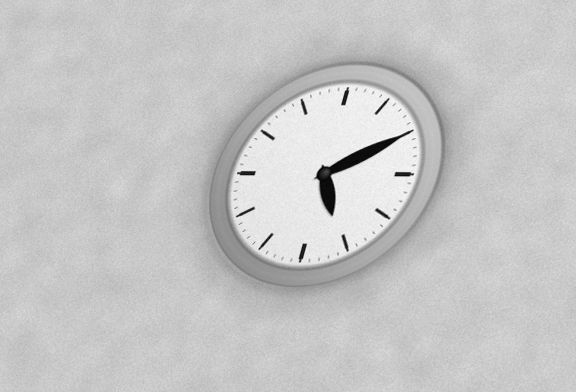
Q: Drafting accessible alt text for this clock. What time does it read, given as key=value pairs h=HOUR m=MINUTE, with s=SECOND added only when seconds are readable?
h=5 m=10
